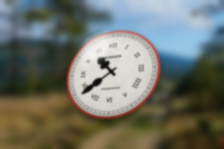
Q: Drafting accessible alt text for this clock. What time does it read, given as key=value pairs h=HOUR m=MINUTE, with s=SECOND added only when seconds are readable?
h=10 m=39
